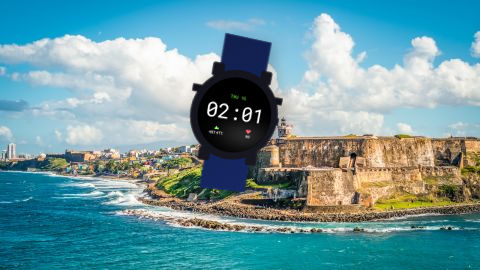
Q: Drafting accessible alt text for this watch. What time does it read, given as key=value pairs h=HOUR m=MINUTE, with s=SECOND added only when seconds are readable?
h=2 m=1
